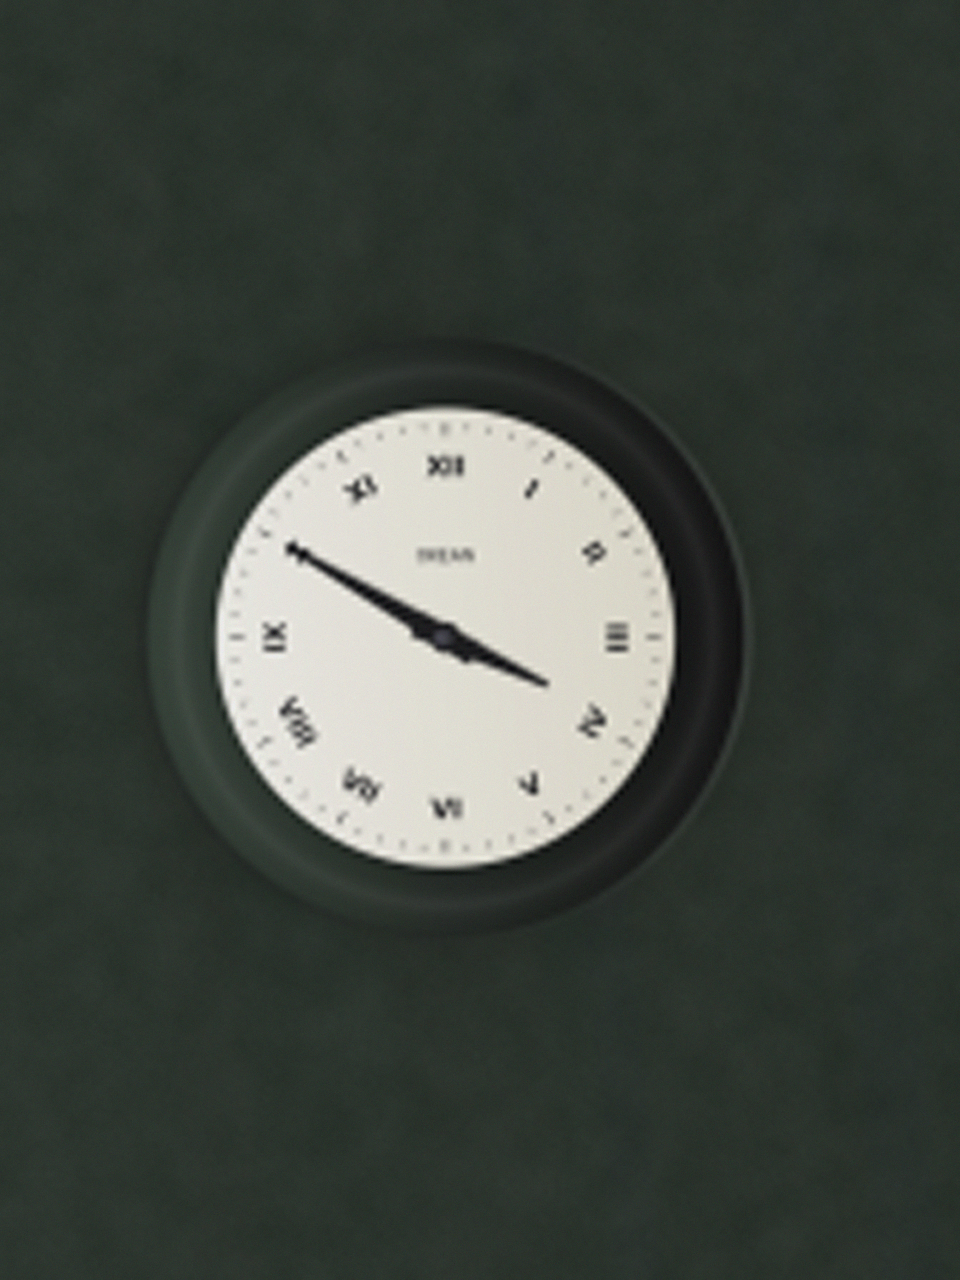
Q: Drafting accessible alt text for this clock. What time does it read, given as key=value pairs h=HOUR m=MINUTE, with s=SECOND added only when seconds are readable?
h=3 m=50
